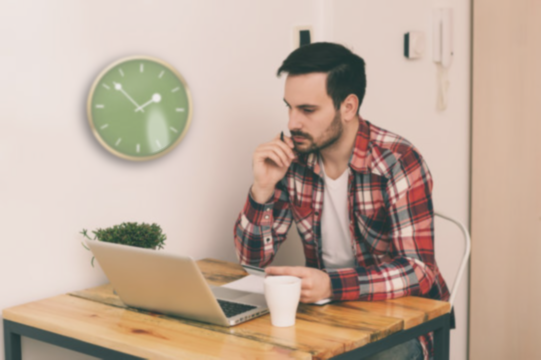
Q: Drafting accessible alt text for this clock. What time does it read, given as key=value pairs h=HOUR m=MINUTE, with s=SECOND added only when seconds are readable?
h=1 m=52
